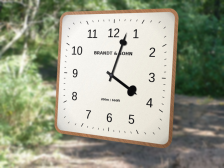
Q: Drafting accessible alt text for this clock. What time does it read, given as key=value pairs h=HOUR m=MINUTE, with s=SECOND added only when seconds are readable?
h=4 m=3
